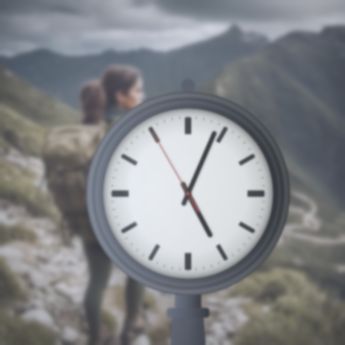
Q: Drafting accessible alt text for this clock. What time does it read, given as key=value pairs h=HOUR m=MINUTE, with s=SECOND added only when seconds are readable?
h=5 m=3 s=55
